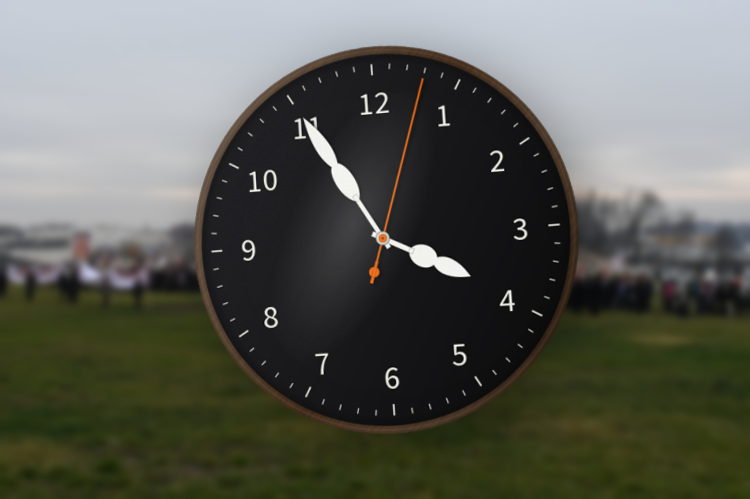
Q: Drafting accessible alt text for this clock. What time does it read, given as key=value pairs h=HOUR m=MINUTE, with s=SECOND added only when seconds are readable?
h=3 m=55 s=3
